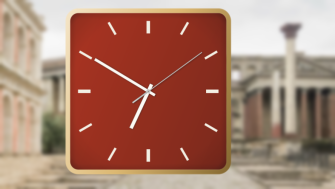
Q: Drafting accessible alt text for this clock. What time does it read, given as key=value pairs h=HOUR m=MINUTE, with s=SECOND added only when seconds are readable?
h=6 m=50 s=9
